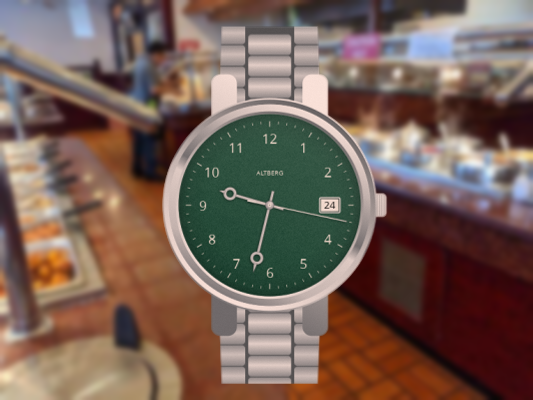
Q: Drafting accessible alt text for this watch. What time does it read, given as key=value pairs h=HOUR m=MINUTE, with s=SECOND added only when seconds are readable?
h=9 m=32 s=17
